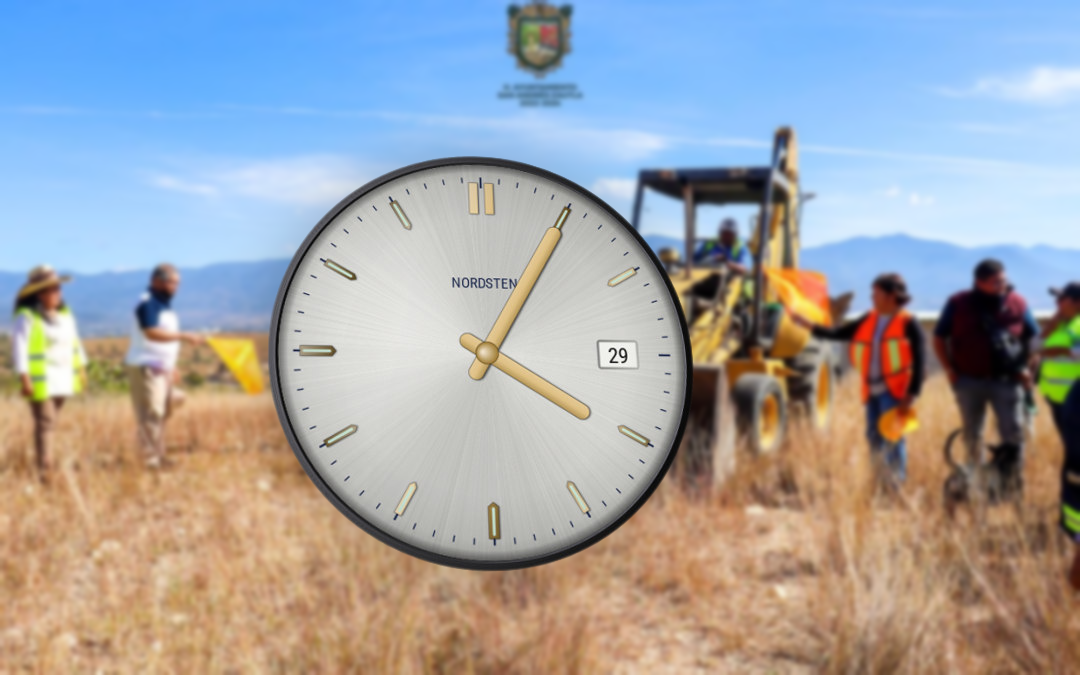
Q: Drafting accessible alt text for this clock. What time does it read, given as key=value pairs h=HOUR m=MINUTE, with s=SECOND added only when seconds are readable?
h=4 m=5
